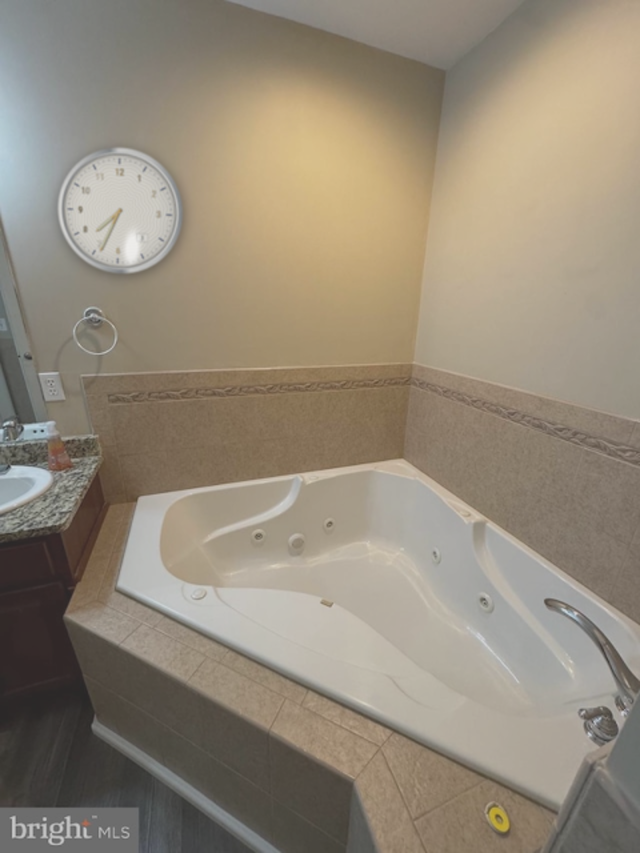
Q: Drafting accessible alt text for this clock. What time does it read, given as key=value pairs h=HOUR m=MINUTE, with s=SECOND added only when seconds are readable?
h=7 m=34
